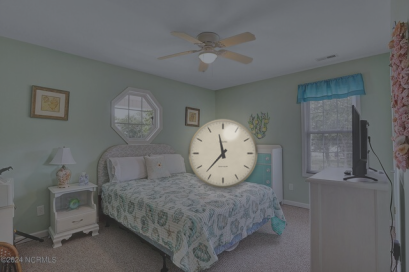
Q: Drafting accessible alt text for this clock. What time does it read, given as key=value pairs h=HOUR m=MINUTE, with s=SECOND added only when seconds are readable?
h=11 m=37
